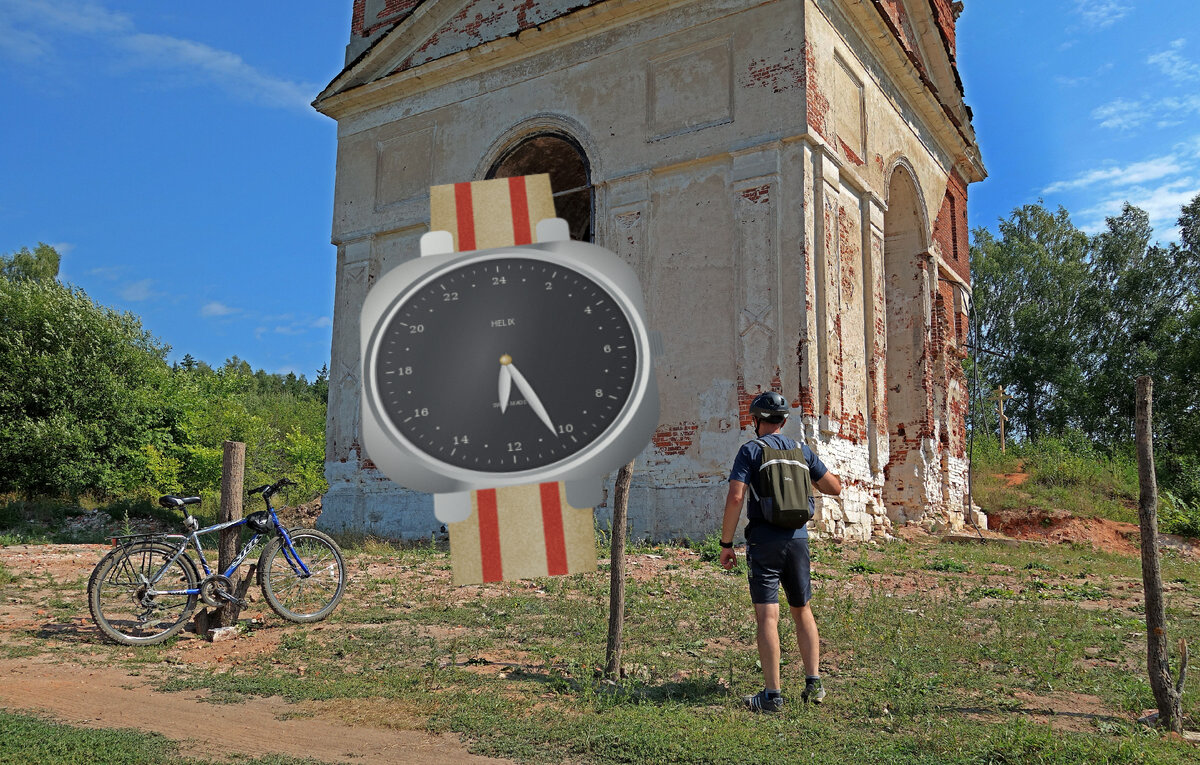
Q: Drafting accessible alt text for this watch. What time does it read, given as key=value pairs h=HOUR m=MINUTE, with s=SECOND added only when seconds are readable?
h=12 m=26
